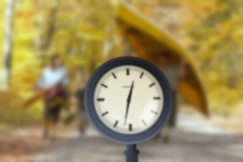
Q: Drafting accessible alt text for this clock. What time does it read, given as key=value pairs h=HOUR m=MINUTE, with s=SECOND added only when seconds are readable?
h=12 m=32
